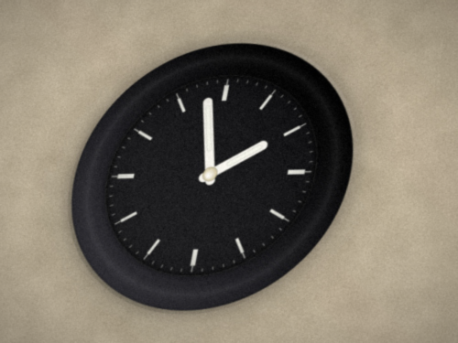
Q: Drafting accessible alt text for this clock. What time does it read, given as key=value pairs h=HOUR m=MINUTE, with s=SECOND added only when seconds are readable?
h=1 m=58
